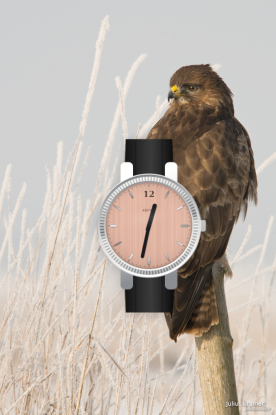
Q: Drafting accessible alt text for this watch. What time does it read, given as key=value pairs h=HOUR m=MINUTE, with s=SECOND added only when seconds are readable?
h=12 m=32
